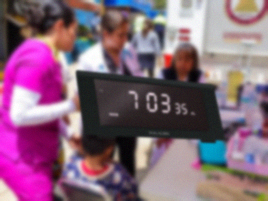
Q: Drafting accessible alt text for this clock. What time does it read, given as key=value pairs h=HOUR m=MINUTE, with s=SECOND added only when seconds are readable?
h=7 m=3
